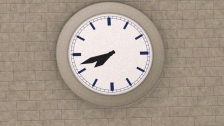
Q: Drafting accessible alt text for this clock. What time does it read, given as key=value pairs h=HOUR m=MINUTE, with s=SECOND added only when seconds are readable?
h=7 m=42
